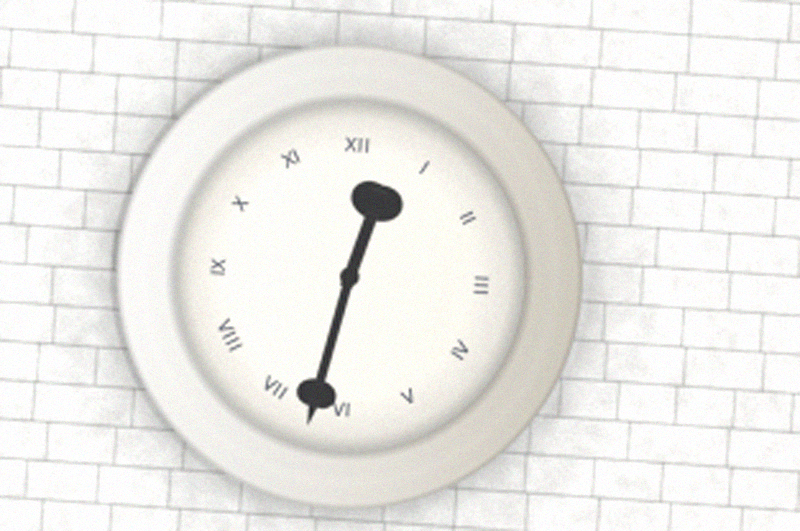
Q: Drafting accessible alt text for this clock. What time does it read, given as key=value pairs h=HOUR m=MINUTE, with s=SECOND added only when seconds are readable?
h=12 m=32
